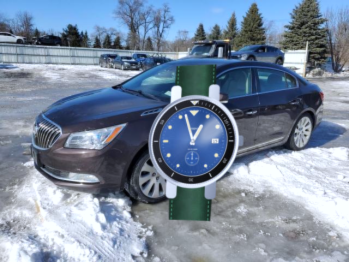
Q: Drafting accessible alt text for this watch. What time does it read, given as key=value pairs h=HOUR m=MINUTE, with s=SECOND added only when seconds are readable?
h=12 m=57
